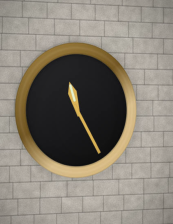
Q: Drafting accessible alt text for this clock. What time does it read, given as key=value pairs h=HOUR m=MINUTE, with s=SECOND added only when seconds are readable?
h=11 m=25
